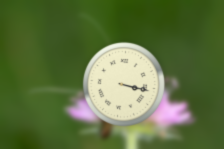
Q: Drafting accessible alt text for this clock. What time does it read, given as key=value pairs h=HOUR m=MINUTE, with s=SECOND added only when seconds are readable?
h=3 m=16
